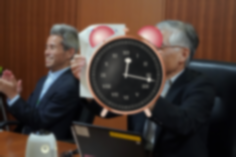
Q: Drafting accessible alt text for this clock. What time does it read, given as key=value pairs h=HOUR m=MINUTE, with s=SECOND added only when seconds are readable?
h=12 m=17
